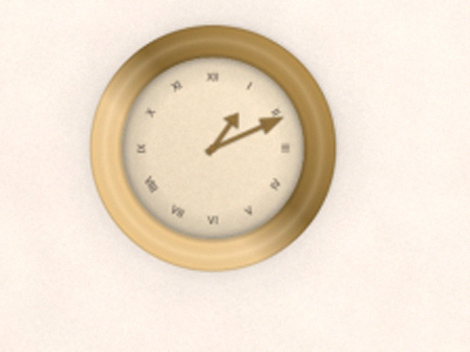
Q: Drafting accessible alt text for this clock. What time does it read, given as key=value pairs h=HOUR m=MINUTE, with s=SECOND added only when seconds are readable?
h=1 m=11
